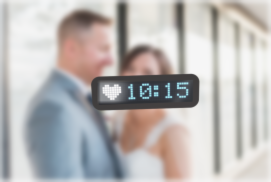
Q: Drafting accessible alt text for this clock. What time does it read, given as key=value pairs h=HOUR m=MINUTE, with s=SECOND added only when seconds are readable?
h=10 m=15
